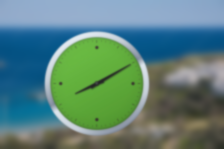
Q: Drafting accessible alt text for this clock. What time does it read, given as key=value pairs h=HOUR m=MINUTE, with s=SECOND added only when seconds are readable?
h=8 m=10
